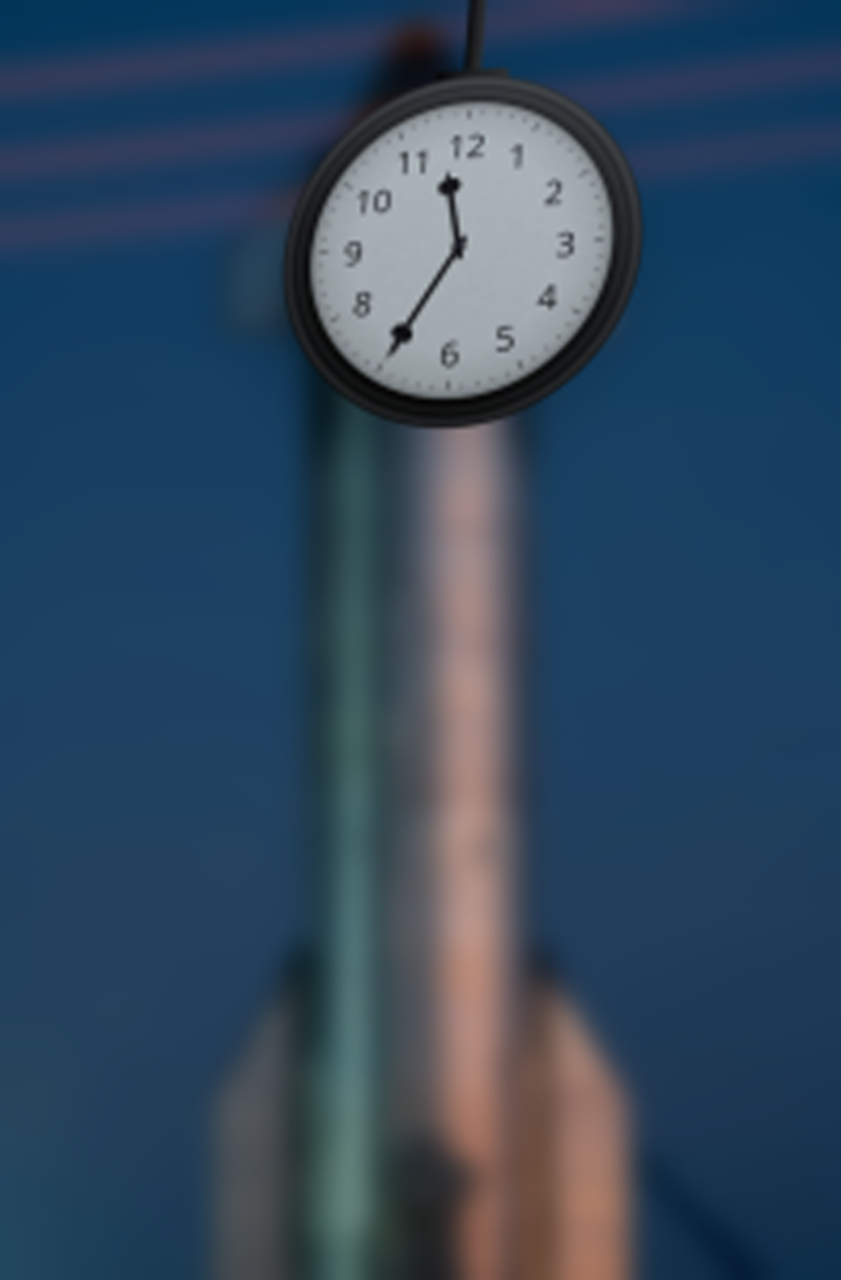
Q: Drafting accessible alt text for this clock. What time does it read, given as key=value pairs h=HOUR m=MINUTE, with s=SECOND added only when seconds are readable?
h=11 m=35
